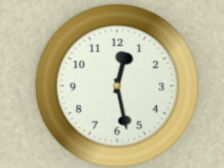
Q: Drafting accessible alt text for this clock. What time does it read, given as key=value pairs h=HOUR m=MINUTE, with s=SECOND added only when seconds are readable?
h=12 m=28
